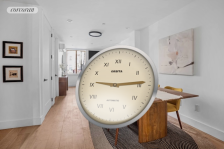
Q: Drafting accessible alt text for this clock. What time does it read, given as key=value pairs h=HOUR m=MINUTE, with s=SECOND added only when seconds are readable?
h=9 m=14
